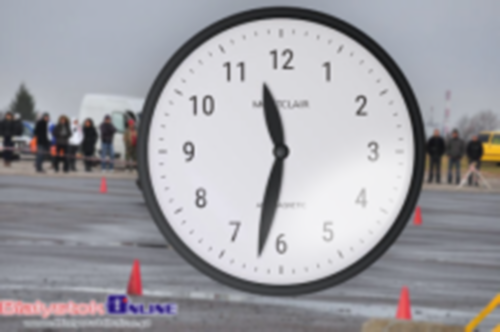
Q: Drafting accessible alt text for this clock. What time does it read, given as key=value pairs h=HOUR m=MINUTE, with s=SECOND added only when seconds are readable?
h=11 m=32
